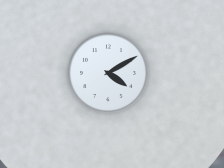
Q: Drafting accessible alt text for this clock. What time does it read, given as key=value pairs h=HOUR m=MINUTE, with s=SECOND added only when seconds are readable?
h=4 m=10
